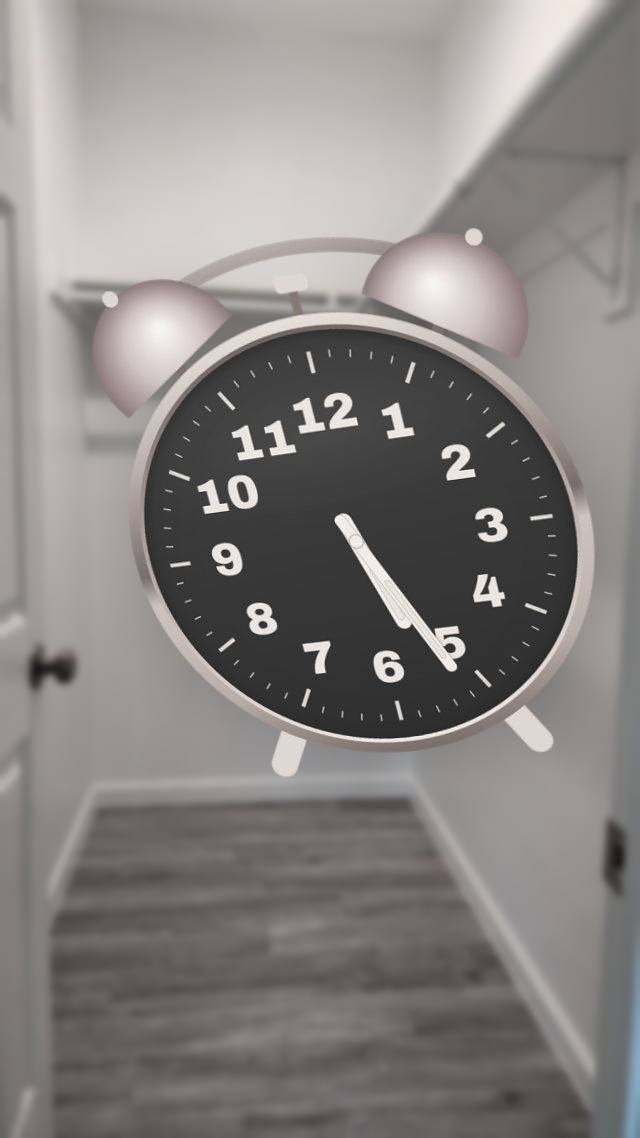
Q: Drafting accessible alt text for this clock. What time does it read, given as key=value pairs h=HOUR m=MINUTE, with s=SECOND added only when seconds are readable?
h=5 m=26
